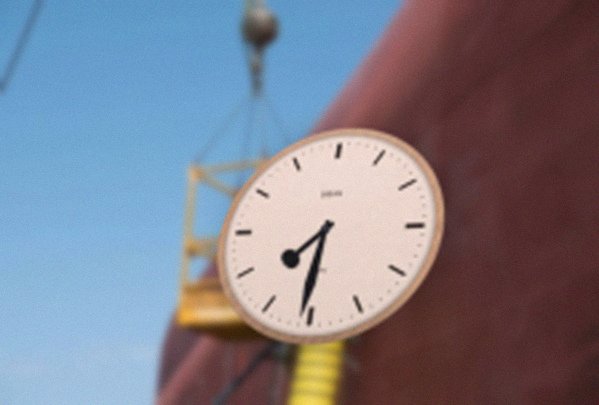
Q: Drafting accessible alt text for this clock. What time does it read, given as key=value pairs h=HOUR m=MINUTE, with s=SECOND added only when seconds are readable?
h=7 m=31
